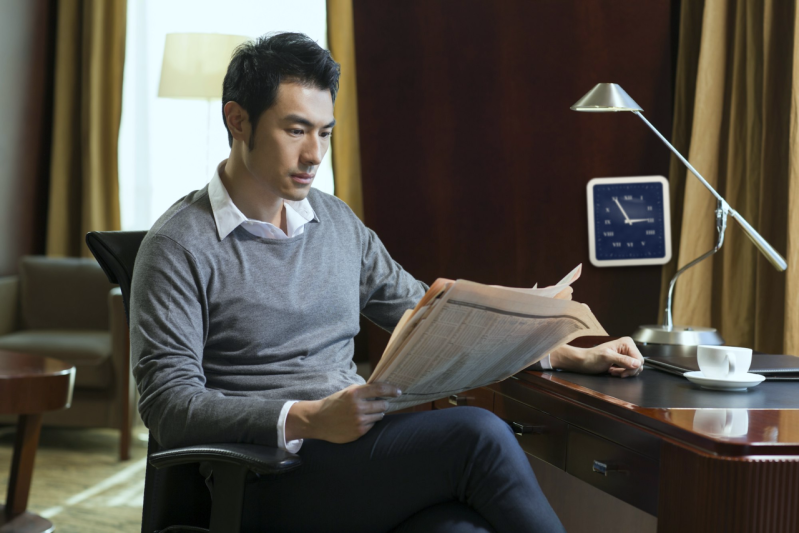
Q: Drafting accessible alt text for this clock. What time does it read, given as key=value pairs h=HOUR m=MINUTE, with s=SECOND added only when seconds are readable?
h=2 m=55
